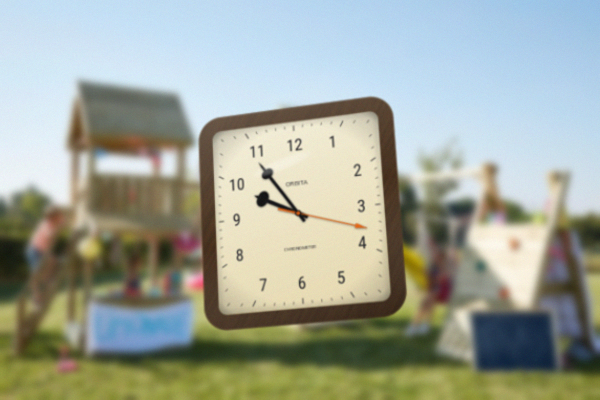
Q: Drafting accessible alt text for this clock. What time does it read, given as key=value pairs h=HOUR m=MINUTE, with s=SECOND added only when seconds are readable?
h=9 m=54 s=18
